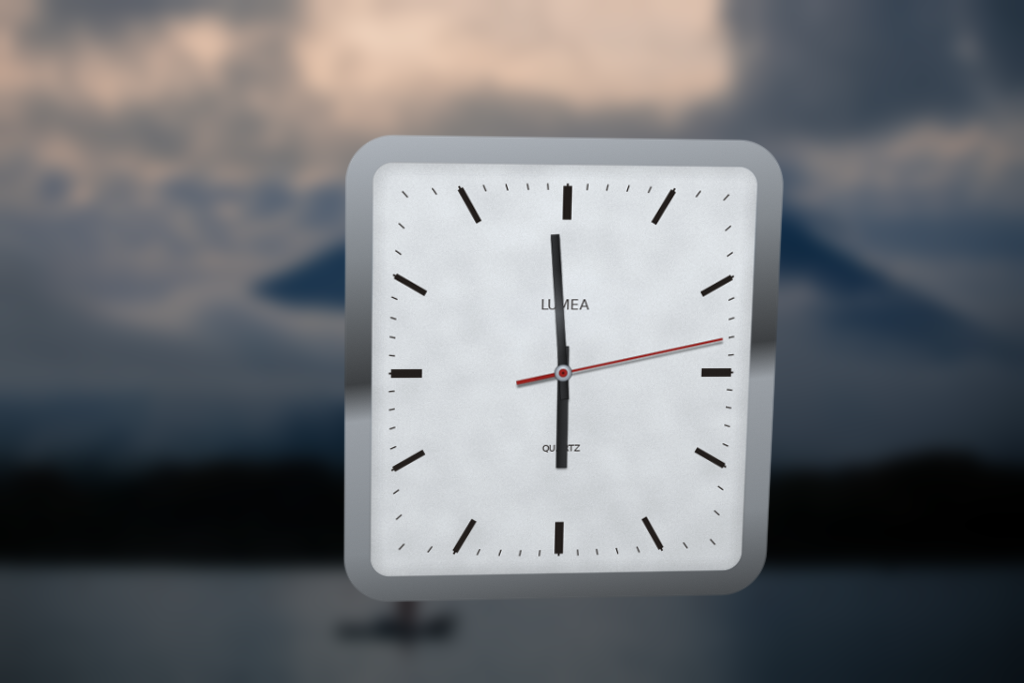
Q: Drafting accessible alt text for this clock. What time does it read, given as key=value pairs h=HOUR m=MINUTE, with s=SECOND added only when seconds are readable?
h=5 m=59 s=13
